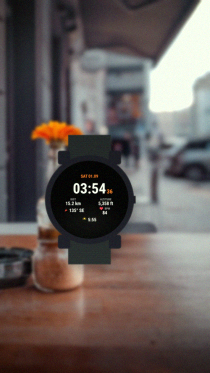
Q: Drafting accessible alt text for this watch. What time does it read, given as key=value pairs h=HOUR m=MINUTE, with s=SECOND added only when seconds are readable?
h=3 m=54
